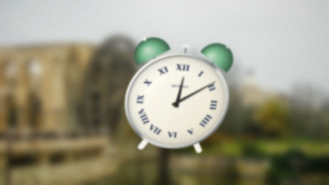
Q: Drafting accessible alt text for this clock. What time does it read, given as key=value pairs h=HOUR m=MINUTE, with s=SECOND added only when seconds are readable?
h=12 m=9
